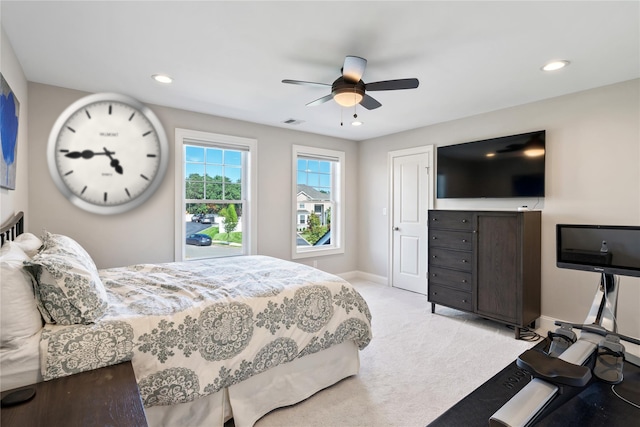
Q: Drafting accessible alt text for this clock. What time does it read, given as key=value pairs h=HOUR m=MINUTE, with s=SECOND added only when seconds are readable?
h=4 m=44
